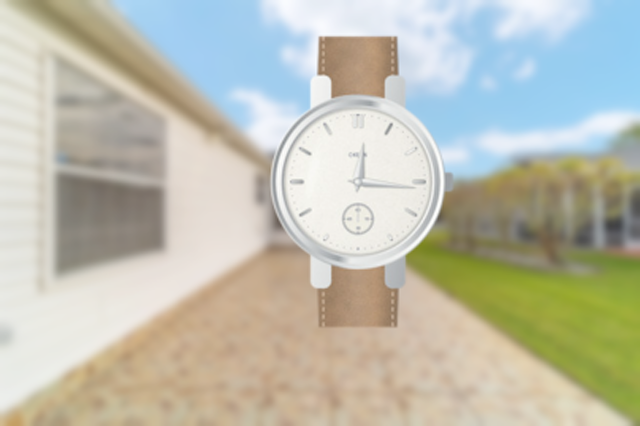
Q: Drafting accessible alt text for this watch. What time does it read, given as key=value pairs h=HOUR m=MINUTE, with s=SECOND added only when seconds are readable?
h=12 m=16
